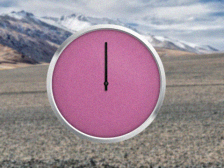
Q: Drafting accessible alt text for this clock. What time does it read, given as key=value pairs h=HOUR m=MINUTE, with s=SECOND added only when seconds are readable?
h=12 m=0
